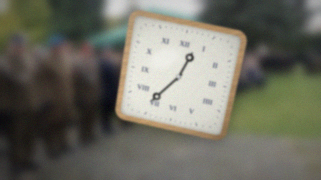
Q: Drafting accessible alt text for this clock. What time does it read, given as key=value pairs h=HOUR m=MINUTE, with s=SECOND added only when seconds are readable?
h=12 m=36
